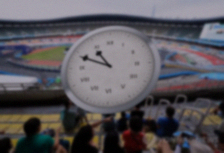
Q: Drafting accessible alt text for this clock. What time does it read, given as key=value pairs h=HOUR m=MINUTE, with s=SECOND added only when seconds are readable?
h=10 m=49
